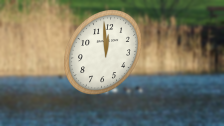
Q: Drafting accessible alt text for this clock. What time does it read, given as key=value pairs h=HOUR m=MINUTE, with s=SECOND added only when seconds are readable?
h=11 m=58
